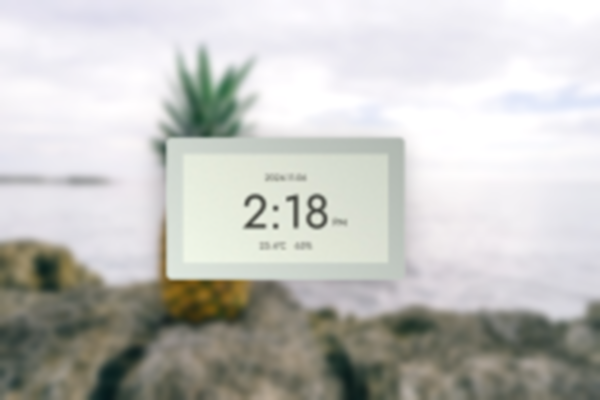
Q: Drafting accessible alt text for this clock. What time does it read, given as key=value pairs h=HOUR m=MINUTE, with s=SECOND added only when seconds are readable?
h=2 m=18
